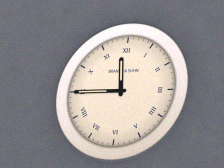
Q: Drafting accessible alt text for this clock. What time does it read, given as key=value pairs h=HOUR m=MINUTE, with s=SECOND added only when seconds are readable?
h=11 m=45
